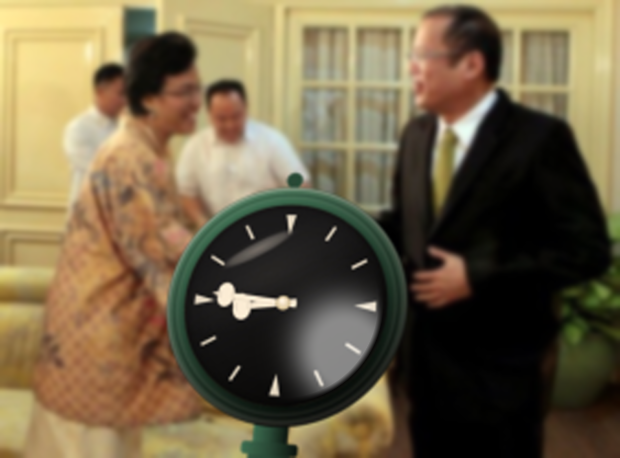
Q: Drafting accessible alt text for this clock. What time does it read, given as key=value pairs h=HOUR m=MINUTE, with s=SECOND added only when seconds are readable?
h=8 m=46
